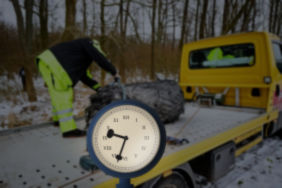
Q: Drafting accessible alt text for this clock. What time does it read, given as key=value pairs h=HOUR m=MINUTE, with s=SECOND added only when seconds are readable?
h=9 m=33
